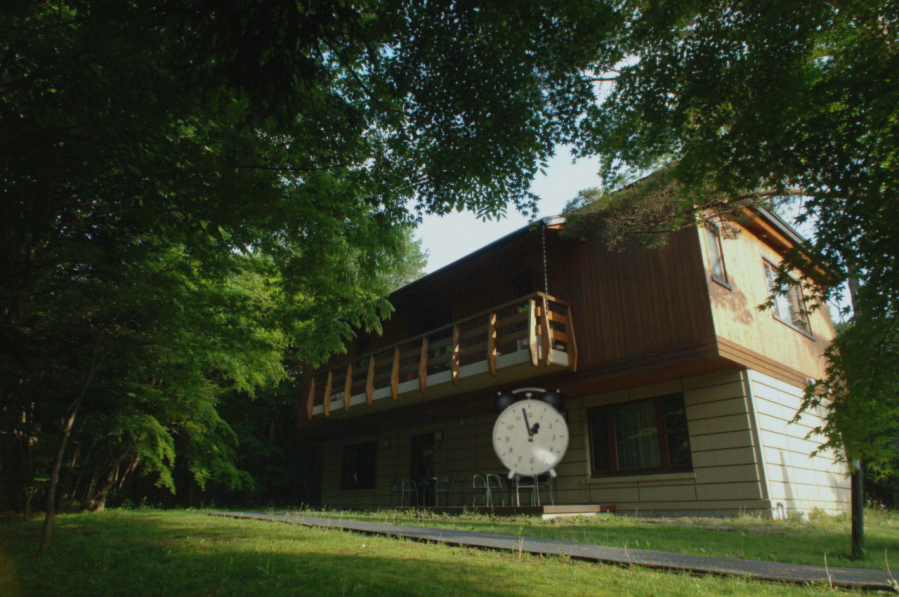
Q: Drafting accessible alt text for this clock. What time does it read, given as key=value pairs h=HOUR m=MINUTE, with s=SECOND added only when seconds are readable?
h=12 m=58
